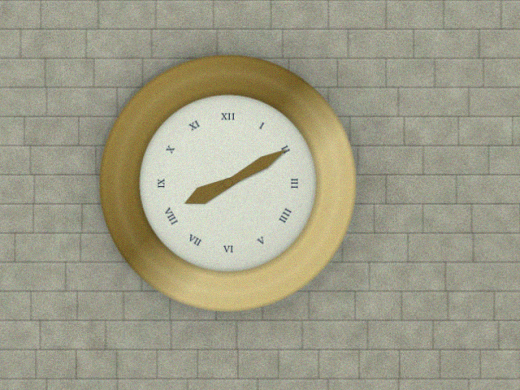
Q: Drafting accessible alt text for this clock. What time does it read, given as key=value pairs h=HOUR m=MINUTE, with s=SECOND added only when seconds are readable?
h=8 m=10
